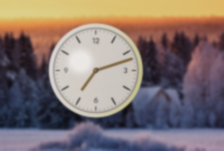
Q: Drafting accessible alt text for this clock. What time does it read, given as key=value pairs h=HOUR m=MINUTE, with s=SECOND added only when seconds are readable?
h=7 m=12
